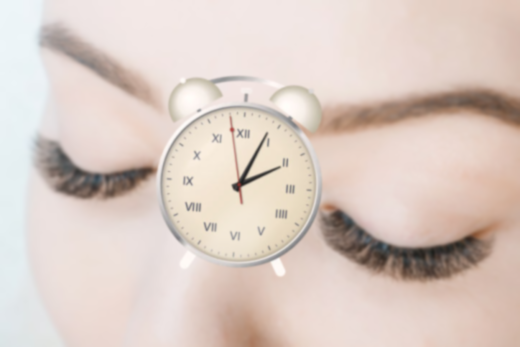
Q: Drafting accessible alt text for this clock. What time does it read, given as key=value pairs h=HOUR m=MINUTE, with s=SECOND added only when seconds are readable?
h=2 m=3 s=58
